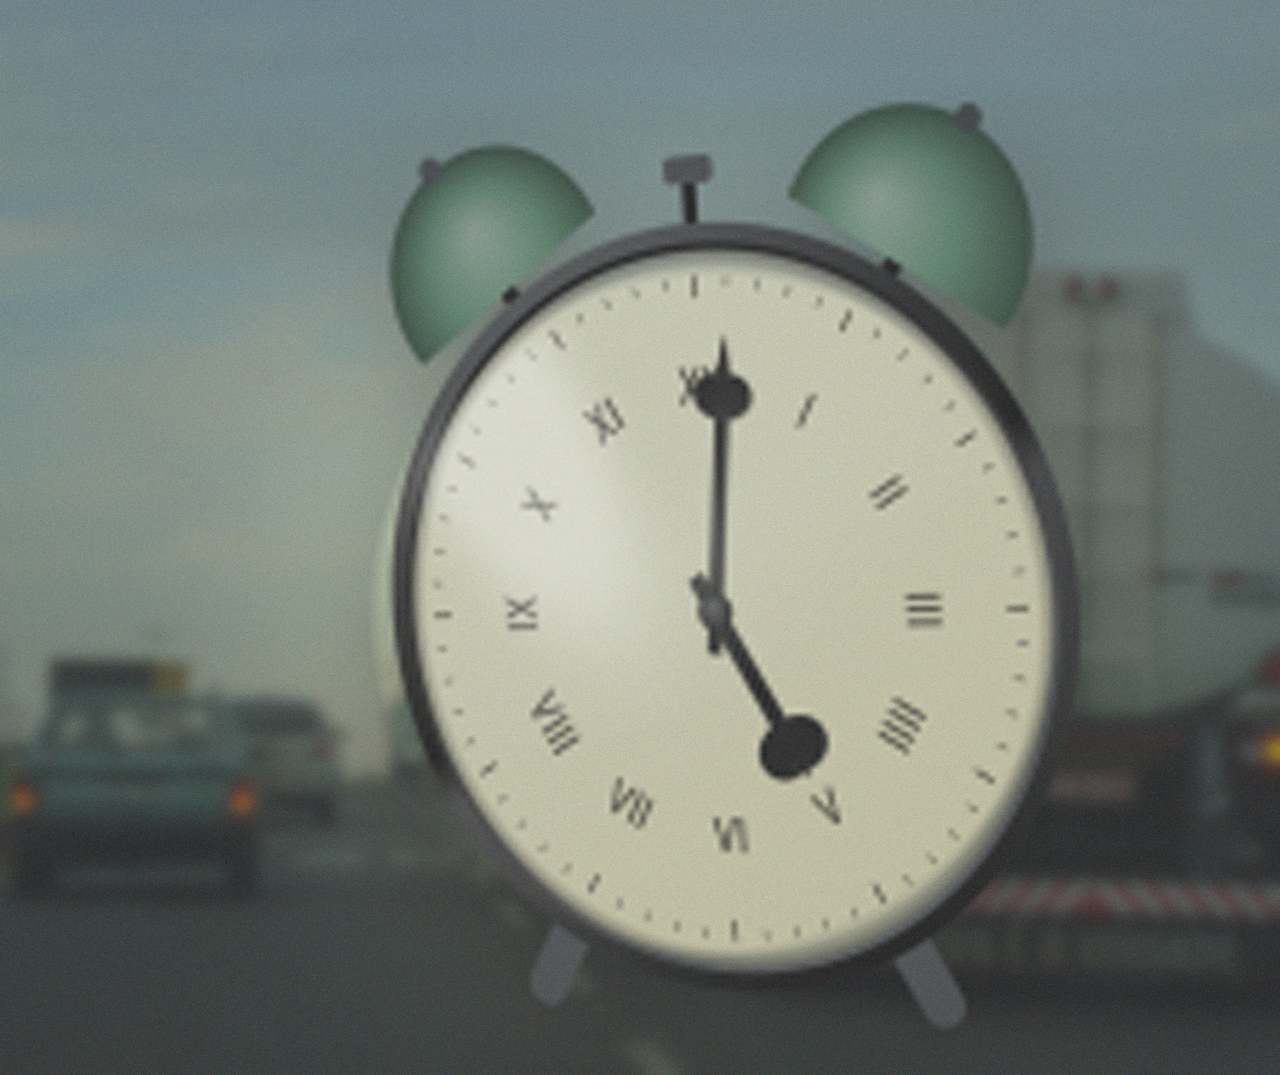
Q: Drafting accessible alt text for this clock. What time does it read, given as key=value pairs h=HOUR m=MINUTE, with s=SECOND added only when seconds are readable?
h=5 m=1
